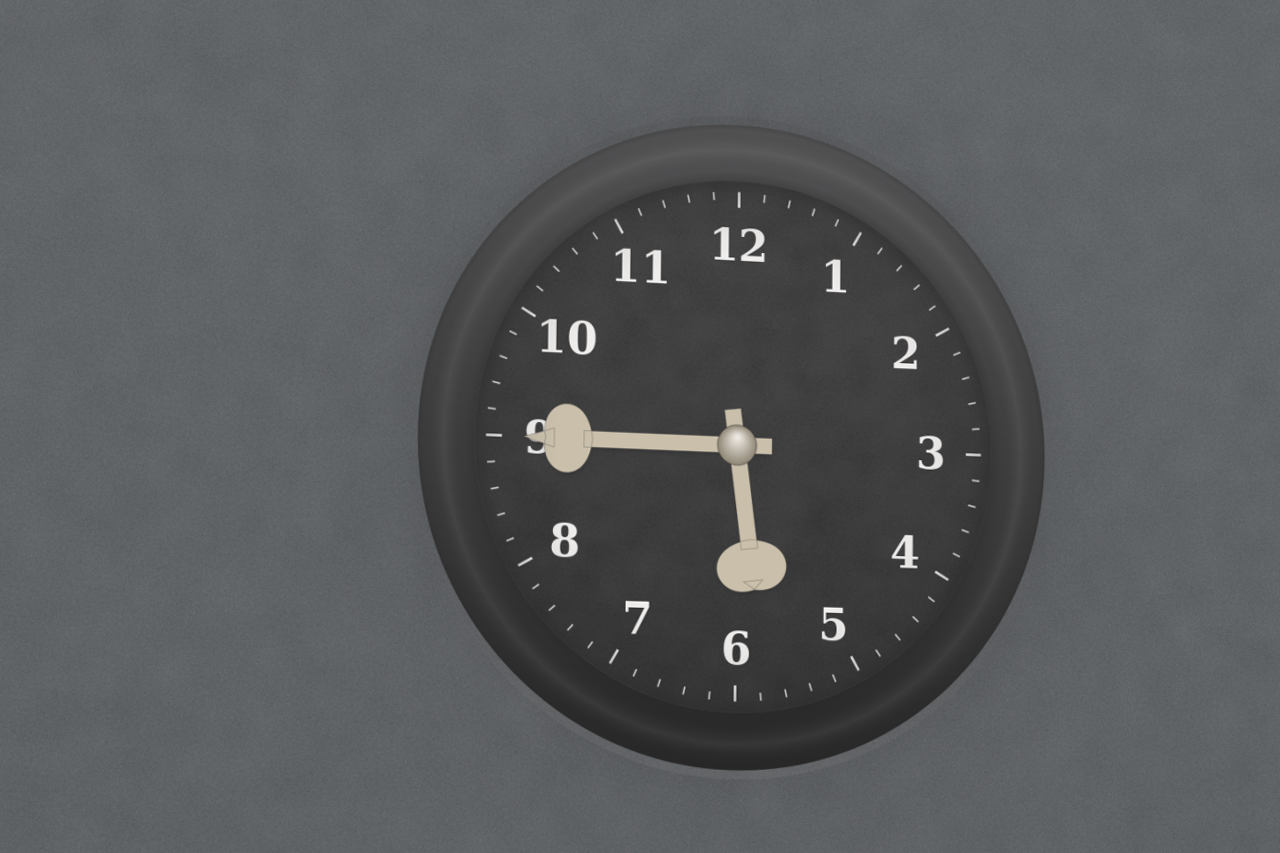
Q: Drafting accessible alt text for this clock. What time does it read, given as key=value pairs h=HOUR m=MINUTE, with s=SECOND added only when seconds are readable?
h=5 m=45
